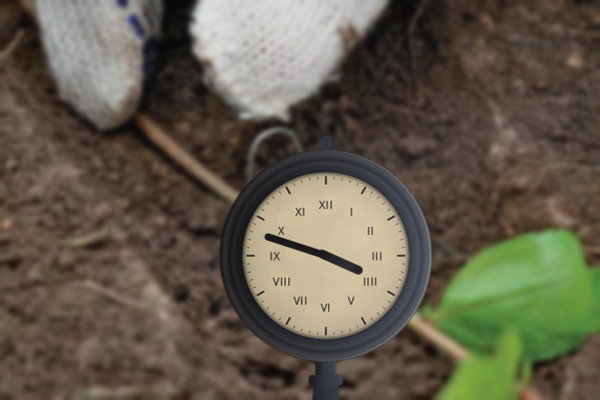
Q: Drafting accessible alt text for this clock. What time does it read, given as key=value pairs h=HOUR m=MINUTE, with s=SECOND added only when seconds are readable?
h=3 m=48
